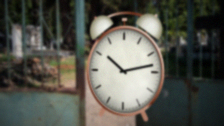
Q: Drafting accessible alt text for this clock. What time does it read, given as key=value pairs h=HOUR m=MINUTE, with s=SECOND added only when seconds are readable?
h=10 m=13
